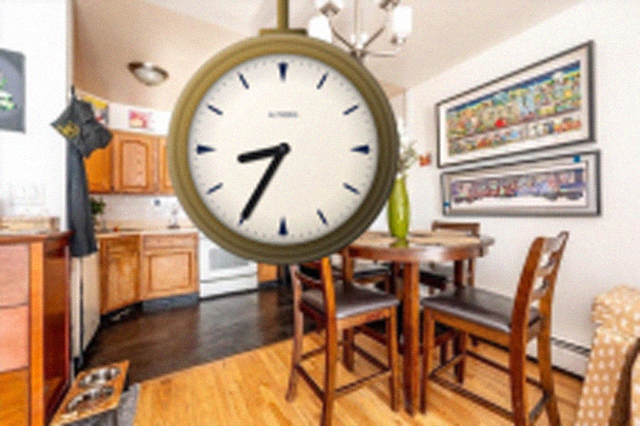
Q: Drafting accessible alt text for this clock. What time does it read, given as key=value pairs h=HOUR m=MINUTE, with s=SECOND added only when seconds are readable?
h=8 m=35
